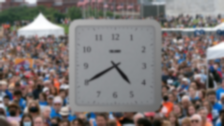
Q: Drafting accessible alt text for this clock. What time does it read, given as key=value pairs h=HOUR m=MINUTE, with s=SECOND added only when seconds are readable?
h=4 m=40
